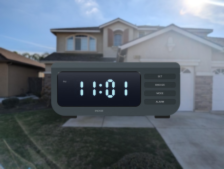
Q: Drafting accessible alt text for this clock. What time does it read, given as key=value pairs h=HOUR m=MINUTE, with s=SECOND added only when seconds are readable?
h=11 m=1
